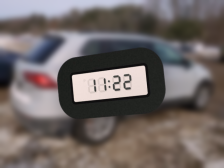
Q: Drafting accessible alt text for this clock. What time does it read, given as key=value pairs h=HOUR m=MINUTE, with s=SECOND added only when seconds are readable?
h=11 m=22
